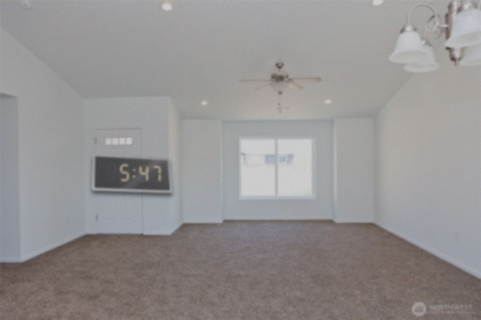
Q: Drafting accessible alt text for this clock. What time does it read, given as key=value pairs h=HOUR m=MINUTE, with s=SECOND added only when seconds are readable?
h=5 m=47
